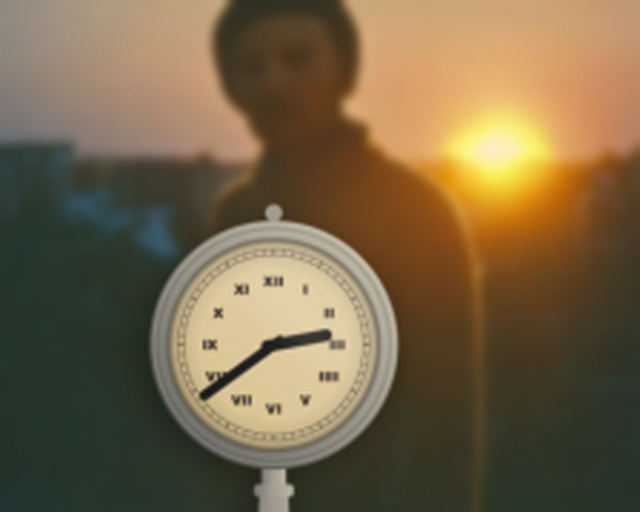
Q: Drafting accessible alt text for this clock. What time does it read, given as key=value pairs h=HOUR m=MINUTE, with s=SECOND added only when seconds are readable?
h=2 m=39
